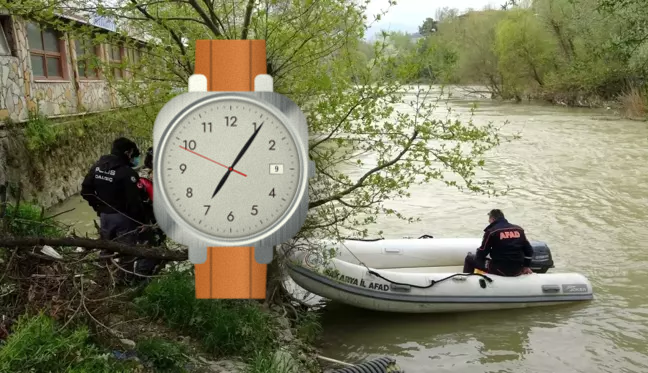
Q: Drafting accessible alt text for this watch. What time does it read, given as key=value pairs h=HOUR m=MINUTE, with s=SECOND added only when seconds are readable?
h=7 m=5 s=49
